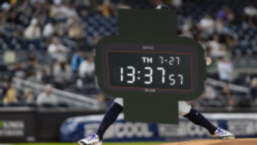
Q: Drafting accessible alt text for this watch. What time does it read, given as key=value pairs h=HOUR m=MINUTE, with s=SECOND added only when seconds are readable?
h=13 m=37 s=57
